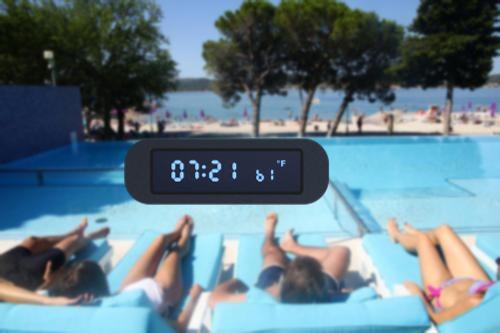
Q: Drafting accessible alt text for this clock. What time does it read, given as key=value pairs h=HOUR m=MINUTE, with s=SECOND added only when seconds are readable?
h=7 m=21
